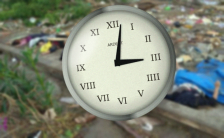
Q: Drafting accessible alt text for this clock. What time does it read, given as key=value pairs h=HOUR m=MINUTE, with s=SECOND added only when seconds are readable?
h=3 m=2
